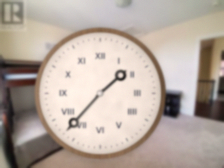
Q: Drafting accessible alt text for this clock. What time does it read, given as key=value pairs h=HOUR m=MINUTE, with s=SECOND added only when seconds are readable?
h=1 m=37
